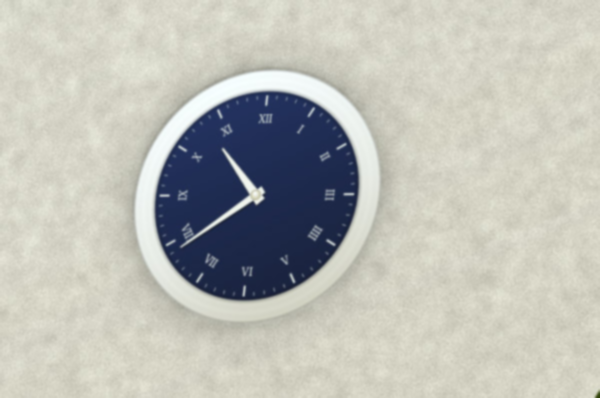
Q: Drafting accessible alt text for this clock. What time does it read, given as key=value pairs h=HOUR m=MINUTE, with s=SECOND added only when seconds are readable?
h=10 m=39
